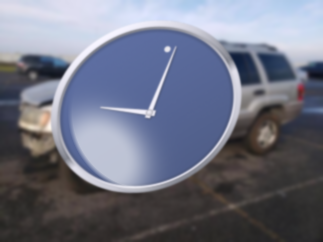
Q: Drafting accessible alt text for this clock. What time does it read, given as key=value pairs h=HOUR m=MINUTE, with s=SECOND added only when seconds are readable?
h=9 m=1
